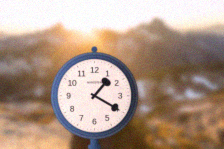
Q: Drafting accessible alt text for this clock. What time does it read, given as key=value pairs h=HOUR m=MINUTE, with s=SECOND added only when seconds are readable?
h=1 m=20
